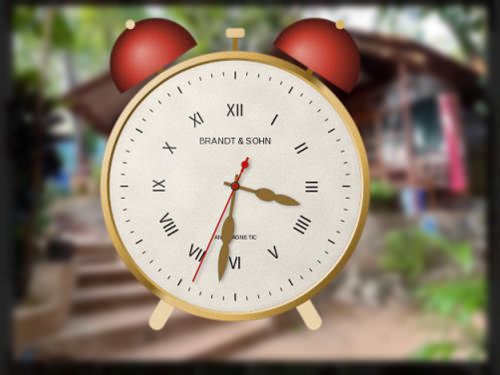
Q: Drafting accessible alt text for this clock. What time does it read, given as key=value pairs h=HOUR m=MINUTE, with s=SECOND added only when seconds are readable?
h=3 m=31 s=34
